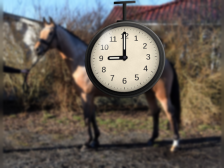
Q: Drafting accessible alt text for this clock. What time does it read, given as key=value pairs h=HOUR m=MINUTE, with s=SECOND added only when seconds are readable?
h=9 m=0
